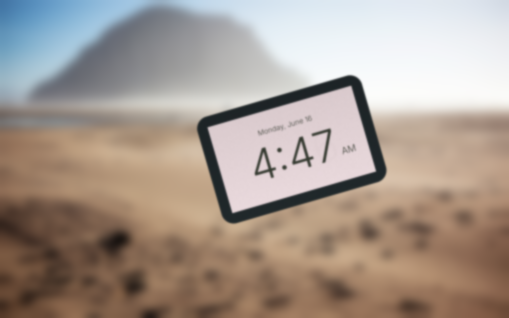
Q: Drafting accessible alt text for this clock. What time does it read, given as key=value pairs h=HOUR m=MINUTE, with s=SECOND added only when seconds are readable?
h=4 m=47
